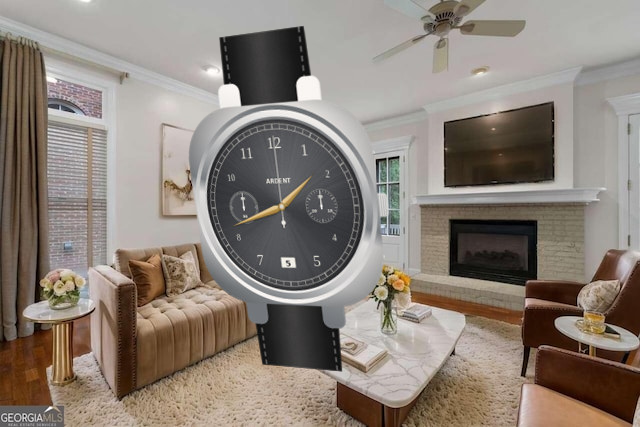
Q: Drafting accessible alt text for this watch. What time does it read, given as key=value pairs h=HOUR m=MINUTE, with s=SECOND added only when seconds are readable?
h=1 m=42
